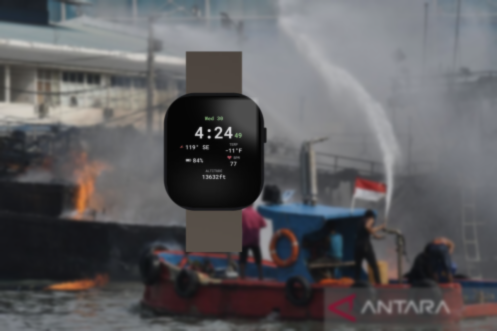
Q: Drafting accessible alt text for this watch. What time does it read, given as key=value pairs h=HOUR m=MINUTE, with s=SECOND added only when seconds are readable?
h=4 m=24
